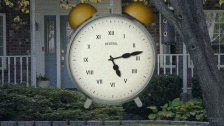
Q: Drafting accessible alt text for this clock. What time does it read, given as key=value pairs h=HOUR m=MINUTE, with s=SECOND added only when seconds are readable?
h=5 m=13
